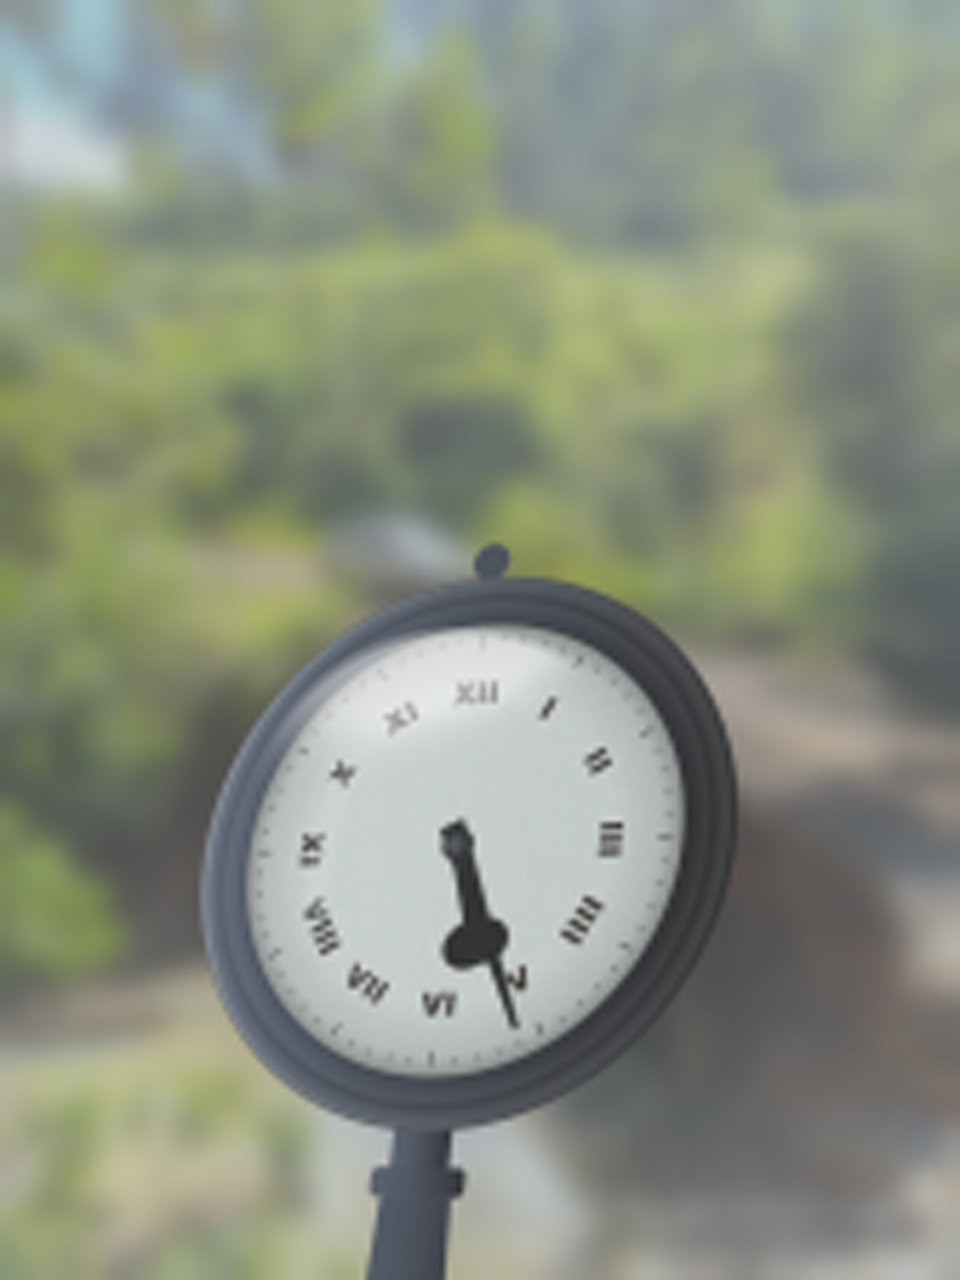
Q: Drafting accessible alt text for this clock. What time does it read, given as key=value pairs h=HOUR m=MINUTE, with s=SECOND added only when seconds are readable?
h=5 m=26
